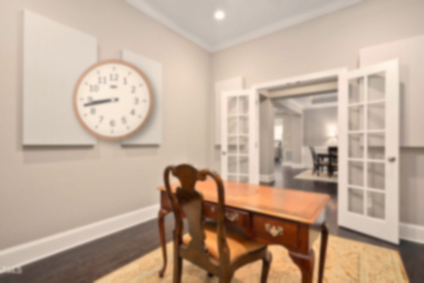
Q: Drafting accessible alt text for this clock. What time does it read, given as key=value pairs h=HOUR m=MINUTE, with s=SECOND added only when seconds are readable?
h=8 m=43
